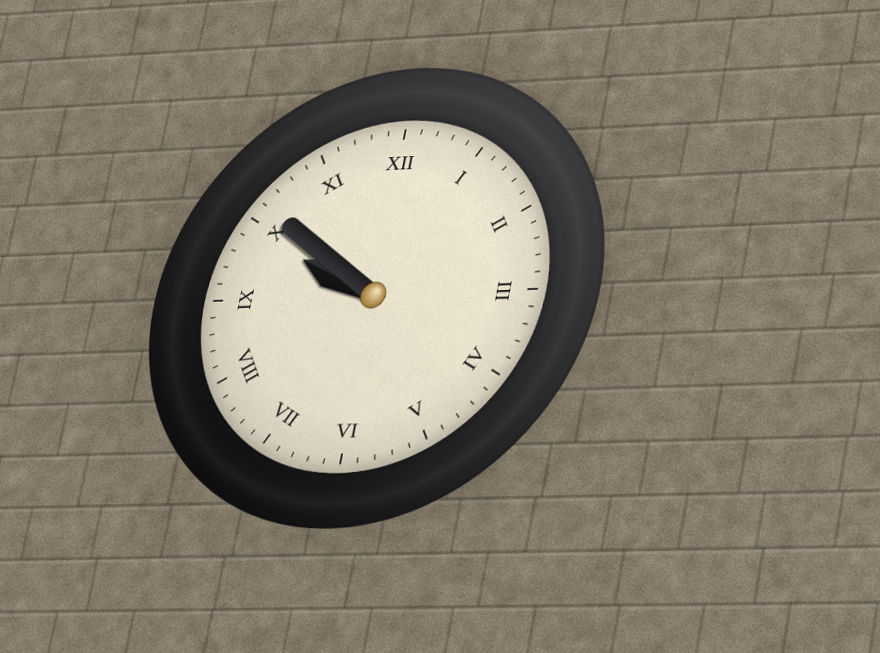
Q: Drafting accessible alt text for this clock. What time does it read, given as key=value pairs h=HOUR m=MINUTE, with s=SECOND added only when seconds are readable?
h=9 m=51
